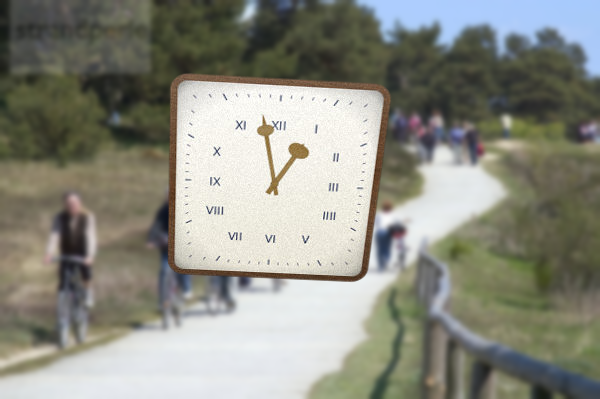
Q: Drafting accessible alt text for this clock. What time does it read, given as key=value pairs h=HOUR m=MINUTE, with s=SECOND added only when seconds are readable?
h=12 m=58
